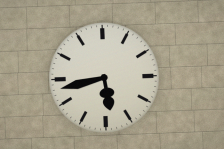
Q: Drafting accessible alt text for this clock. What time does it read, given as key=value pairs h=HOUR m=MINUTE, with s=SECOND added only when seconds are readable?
h=5 m=43
